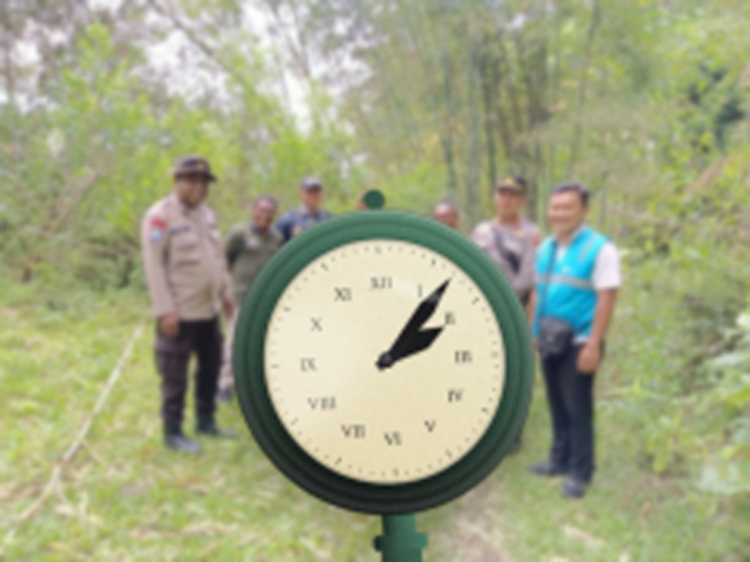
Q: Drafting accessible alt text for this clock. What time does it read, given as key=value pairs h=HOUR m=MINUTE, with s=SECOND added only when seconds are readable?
h=2 m=7
